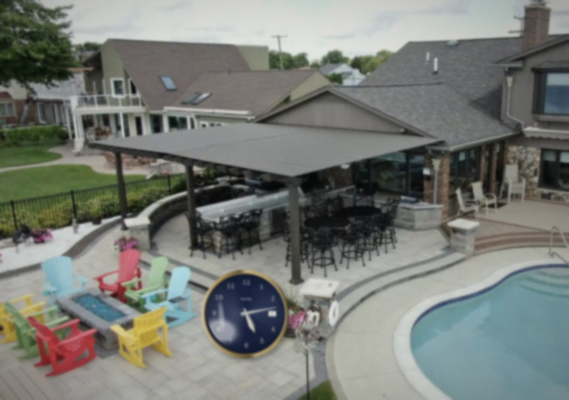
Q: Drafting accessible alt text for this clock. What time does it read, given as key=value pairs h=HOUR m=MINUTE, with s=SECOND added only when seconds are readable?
h=5 m=13
